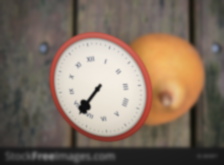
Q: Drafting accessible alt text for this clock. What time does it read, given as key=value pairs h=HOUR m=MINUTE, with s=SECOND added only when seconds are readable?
h=7 m=38
